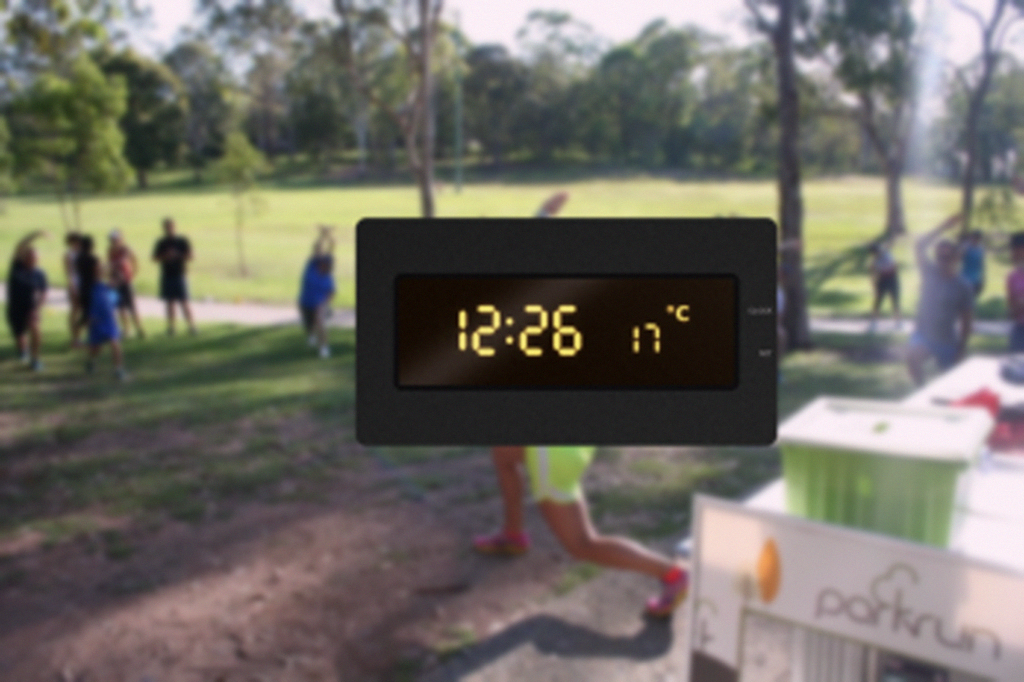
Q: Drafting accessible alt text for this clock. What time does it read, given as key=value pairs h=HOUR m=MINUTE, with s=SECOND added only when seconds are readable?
h=12 m=26
